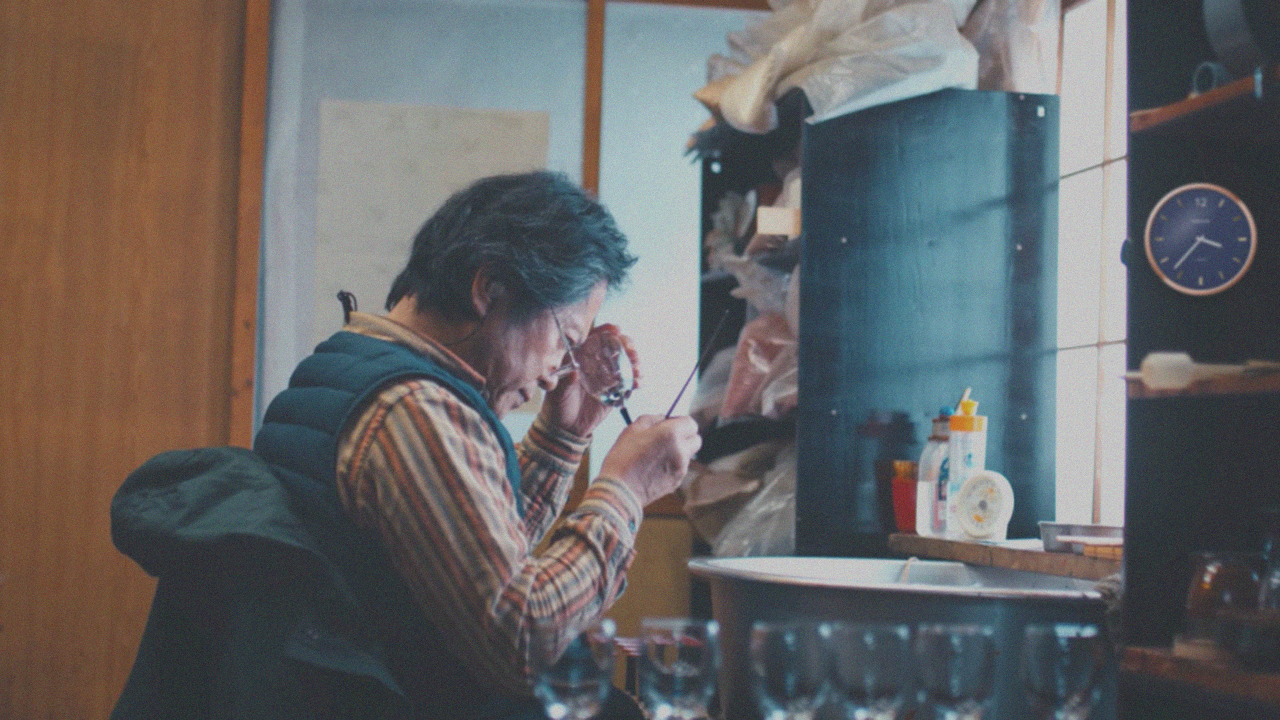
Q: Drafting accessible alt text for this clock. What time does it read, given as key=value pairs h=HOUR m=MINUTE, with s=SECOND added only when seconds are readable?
h=3 m=37
